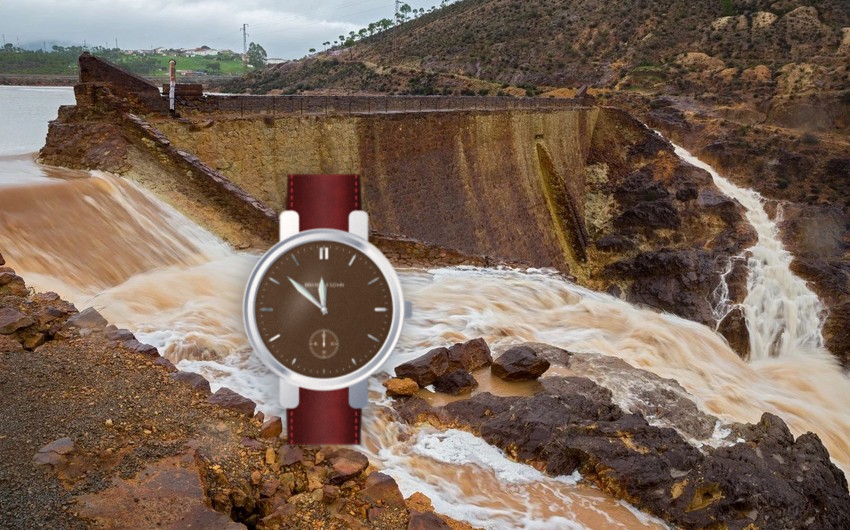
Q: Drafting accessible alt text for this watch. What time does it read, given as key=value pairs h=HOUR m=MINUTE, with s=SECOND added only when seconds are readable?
h=11 m=52
